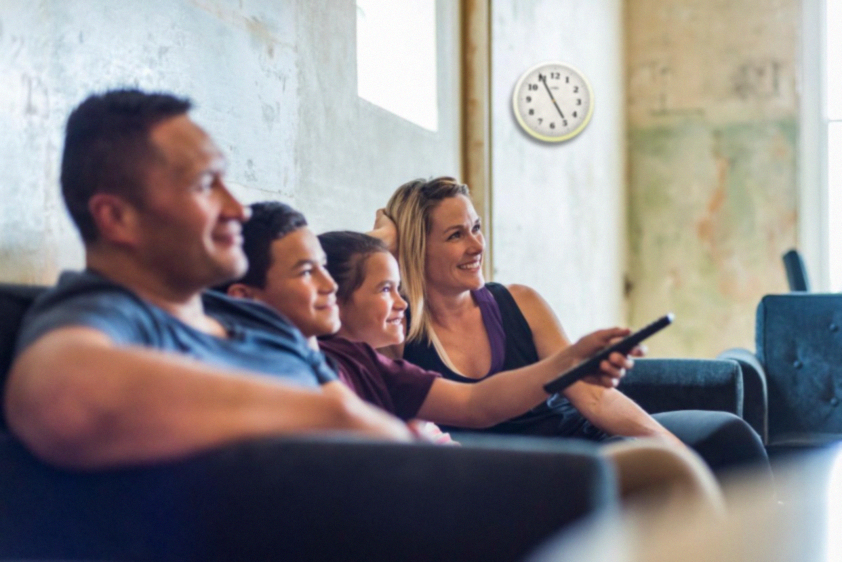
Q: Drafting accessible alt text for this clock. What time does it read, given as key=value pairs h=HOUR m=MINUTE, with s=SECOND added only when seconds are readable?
h=4 m=55
